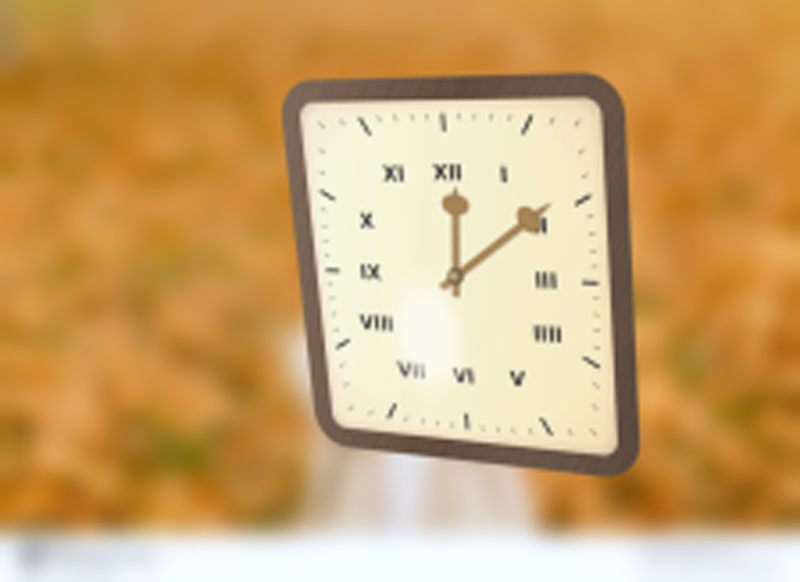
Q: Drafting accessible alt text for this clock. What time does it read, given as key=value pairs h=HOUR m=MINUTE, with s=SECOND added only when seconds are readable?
h=12 m=9
